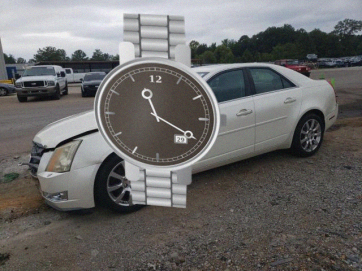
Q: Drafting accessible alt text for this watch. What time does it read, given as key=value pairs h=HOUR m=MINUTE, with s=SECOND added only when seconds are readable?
h=11 m=20
